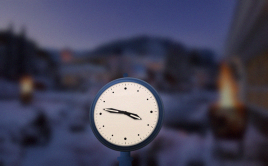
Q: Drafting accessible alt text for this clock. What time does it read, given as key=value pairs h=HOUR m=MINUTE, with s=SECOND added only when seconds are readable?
h=3 m=47
